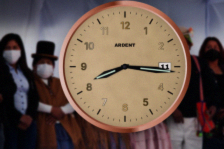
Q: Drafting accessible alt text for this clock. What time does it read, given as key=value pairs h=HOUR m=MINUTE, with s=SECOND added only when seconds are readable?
h=8 m=16
